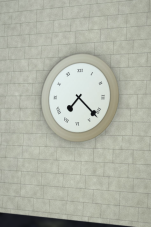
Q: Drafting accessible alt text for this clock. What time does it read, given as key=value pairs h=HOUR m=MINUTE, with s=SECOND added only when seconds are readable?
h=7 m=22
